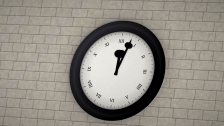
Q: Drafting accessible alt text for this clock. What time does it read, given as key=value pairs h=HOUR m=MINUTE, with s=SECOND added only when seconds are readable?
h=12 m=3
